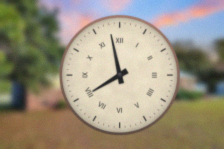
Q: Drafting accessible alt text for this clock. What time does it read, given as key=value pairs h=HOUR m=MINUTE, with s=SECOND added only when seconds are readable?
h=7 m=58
